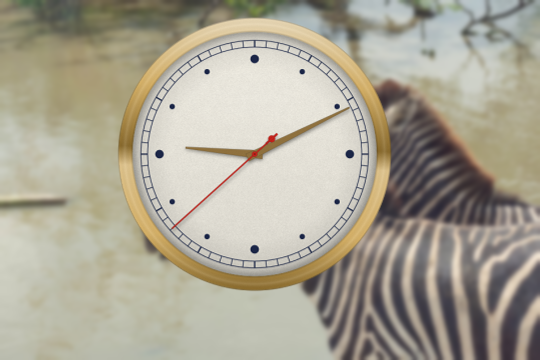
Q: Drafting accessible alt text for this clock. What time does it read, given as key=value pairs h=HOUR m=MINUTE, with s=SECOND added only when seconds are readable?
h=9 m=10 s=38
